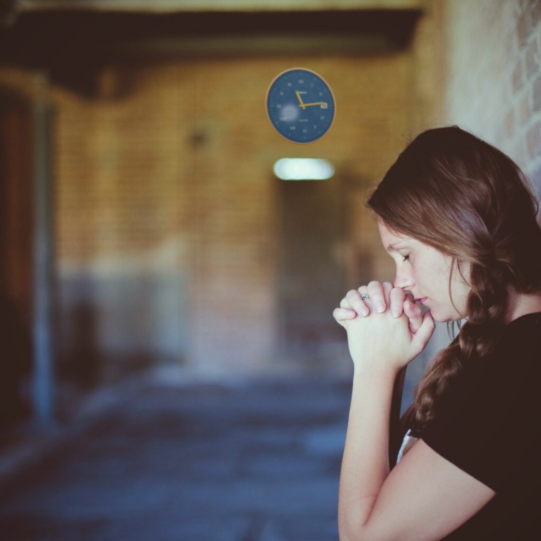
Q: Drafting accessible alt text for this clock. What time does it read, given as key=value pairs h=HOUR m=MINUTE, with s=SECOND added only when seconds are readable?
h=11 m=14
